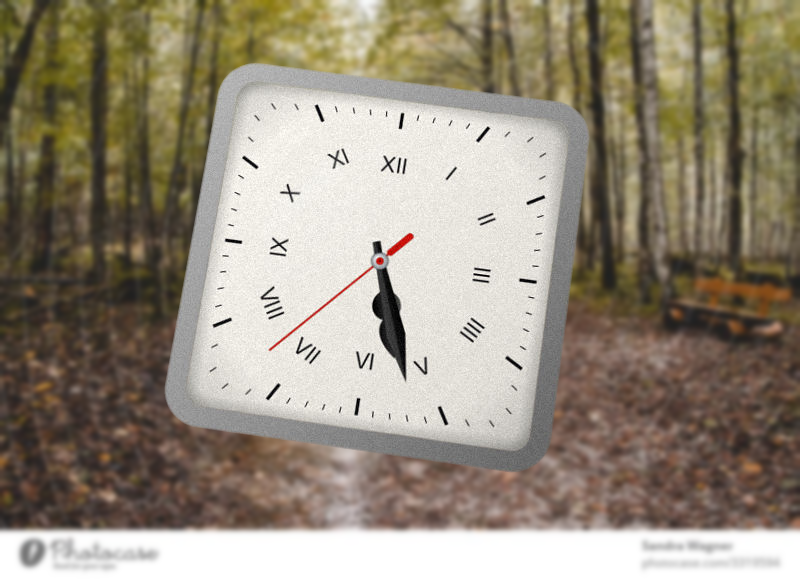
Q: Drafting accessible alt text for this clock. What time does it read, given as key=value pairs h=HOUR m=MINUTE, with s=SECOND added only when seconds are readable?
h=5 m=26 s=37
